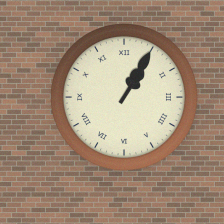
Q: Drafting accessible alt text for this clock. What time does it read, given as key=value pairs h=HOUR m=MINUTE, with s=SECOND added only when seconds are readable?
h=1 m=5
